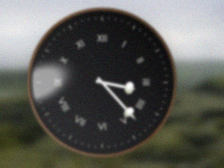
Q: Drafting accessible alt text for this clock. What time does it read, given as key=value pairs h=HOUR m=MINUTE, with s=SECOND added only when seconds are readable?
h=3 m=23
